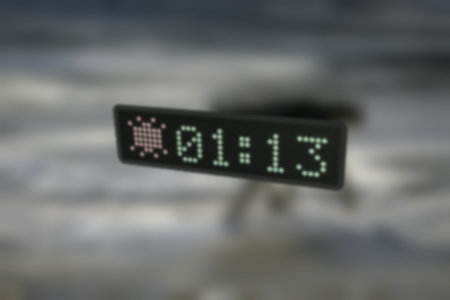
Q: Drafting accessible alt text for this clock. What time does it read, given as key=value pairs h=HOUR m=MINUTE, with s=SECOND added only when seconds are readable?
h=1 m=13
